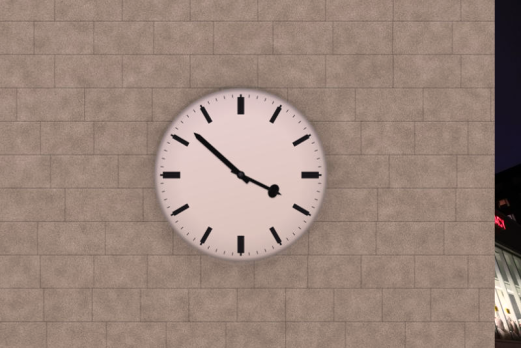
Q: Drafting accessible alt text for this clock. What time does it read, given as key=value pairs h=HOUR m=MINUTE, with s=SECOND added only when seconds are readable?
h=3 m=52
